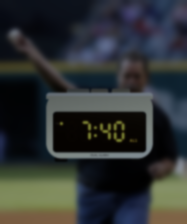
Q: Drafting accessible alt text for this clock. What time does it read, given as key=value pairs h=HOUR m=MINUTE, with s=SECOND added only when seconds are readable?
h=7 m=40
